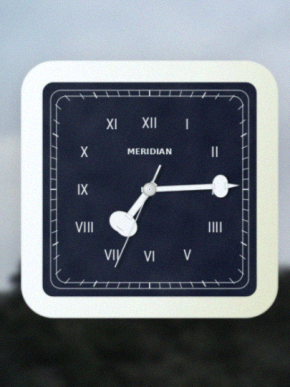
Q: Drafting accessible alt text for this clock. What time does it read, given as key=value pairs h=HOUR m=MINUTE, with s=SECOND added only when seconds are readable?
h=7 m=14 s=34
